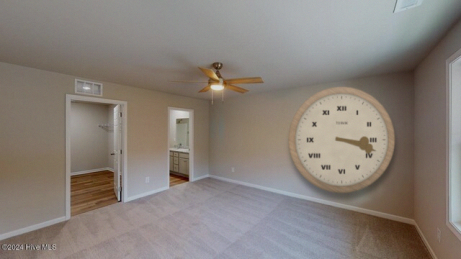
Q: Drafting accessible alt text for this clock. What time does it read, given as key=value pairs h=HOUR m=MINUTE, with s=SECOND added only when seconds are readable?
h=3 m=18
